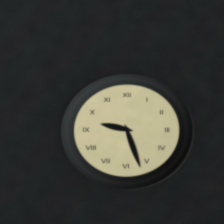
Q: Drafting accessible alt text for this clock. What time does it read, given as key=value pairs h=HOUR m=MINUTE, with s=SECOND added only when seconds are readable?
h=9 m=27
